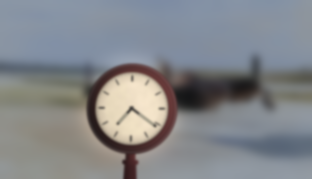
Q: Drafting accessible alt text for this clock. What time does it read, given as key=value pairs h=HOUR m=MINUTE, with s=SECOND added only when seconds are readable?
h=7 m=21
